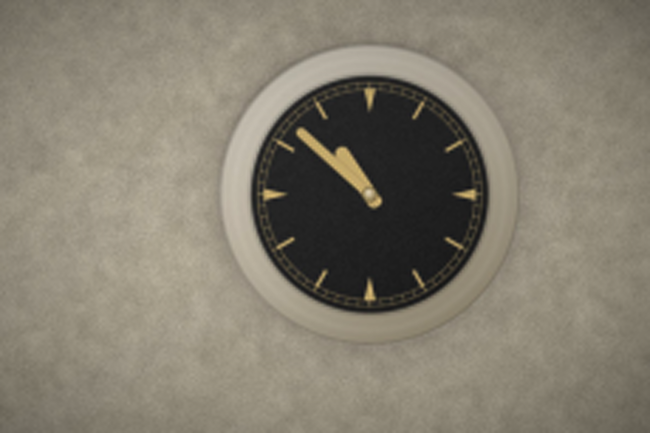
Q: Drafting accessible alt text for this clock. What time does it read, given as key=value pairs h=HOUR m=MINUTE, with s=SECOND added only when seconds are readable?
h=10 m=52
